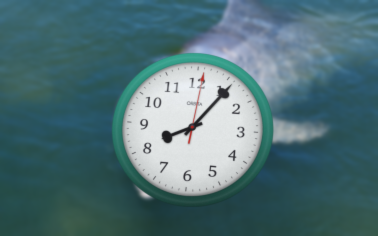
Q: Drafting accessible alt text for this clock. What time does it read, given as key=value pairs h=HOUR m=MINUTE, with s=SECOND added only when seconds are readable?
h=8 m=6 s=1
